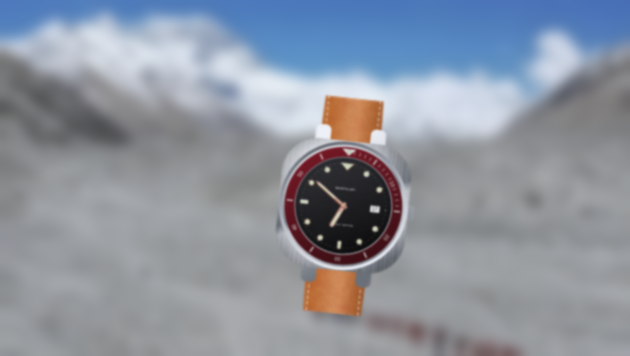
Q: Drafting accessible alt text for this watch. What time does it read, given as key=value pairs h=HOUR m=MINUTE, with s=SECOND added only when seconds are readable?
h=6 m=51
